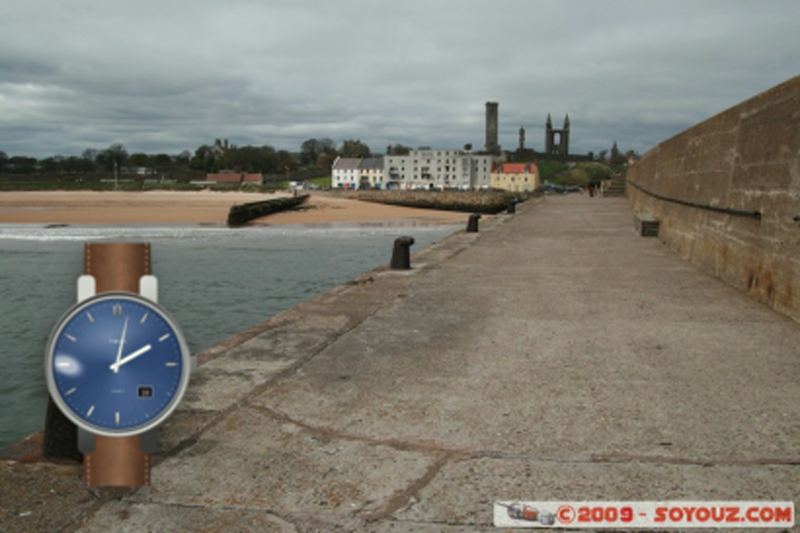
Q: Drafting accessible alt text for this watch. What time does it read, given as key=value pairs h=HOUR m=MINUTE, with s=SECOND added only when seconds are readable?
h=2 m=2
